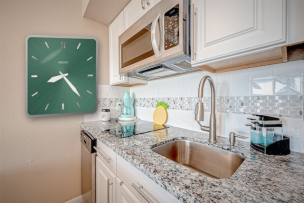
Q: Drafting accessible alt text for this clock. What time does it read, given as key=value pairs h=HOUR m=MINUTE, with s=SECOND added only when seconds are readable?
h=8 m=23
